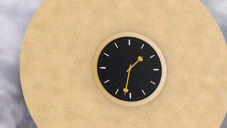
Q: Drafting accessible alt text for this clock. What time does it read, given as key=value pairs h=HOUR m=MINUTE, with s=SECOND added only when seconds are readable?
h=1 m=32
